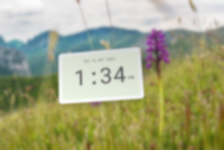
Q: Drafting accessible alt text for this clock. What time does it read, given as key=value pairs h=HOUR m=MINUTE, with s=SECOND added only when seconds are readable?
h=1 m=34
